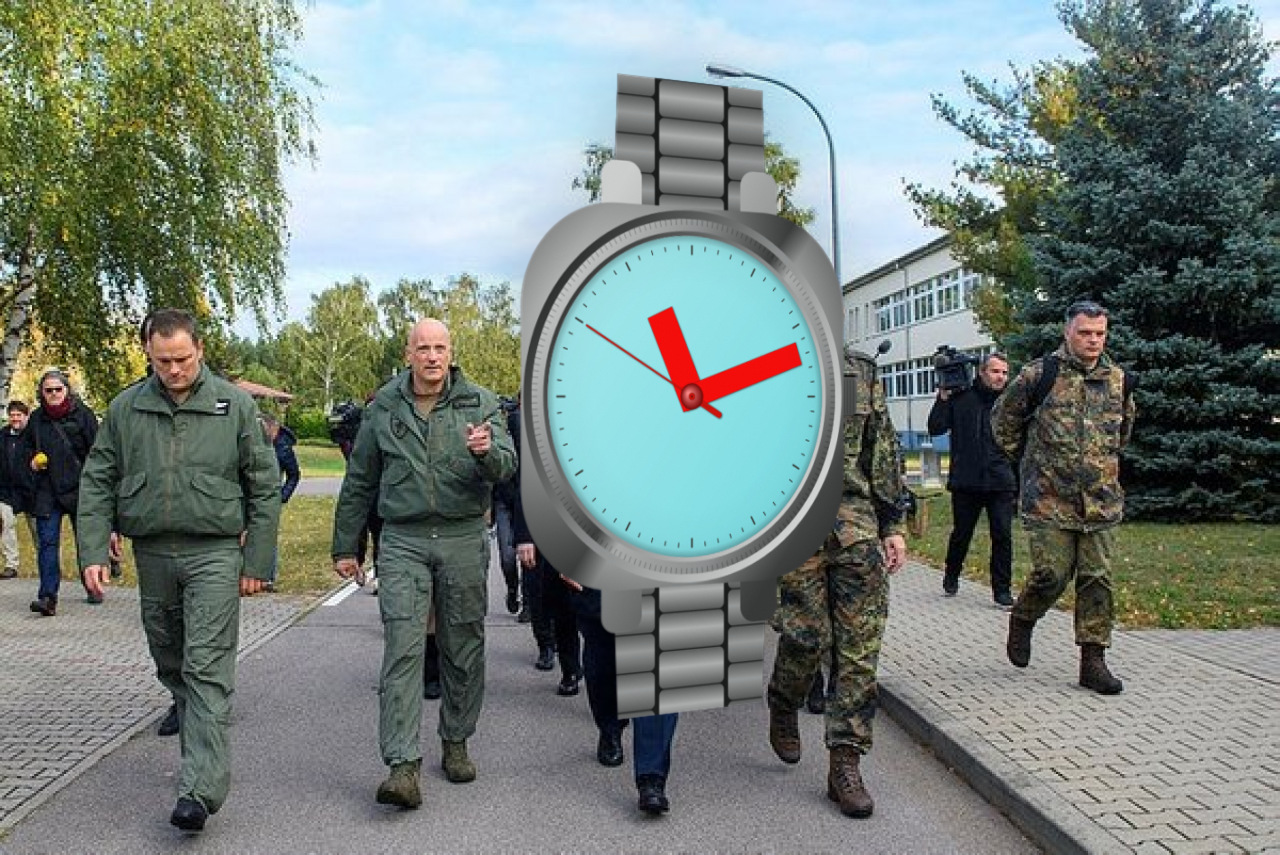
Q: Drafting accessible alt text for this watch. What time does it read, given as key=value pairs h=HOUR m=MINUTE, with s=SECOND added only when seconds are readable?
h=11 m=11 s=50
